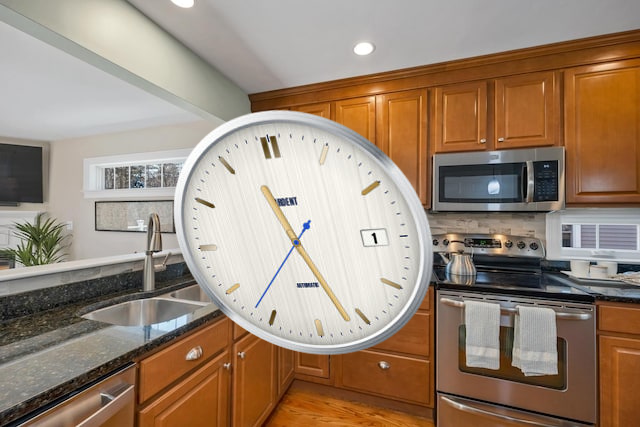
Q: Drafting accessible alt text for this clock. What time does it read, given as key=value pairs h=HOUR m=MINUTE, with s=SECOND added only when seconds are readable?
h=11 m=26 s=37
